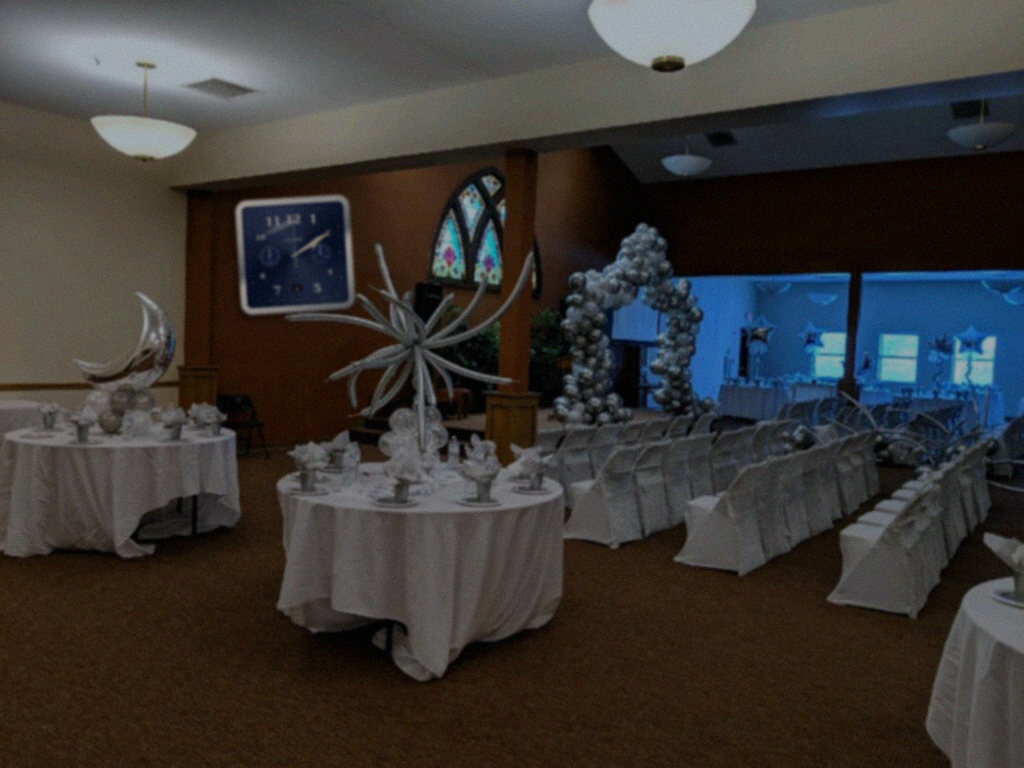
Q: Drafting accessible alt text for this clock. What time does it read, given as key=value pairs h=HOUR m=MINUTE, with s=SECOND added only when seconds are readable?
h=2 m=10
